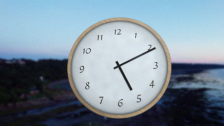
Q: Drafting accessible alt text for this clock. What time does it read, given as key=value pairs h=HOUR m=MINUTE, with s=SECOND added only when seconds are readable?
h=5 m=11
